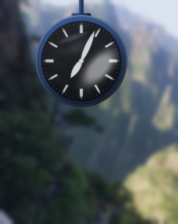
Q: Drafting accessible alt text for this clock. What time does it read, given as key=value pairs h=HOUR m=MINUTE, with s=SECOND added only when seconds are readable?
h=7 m=4
